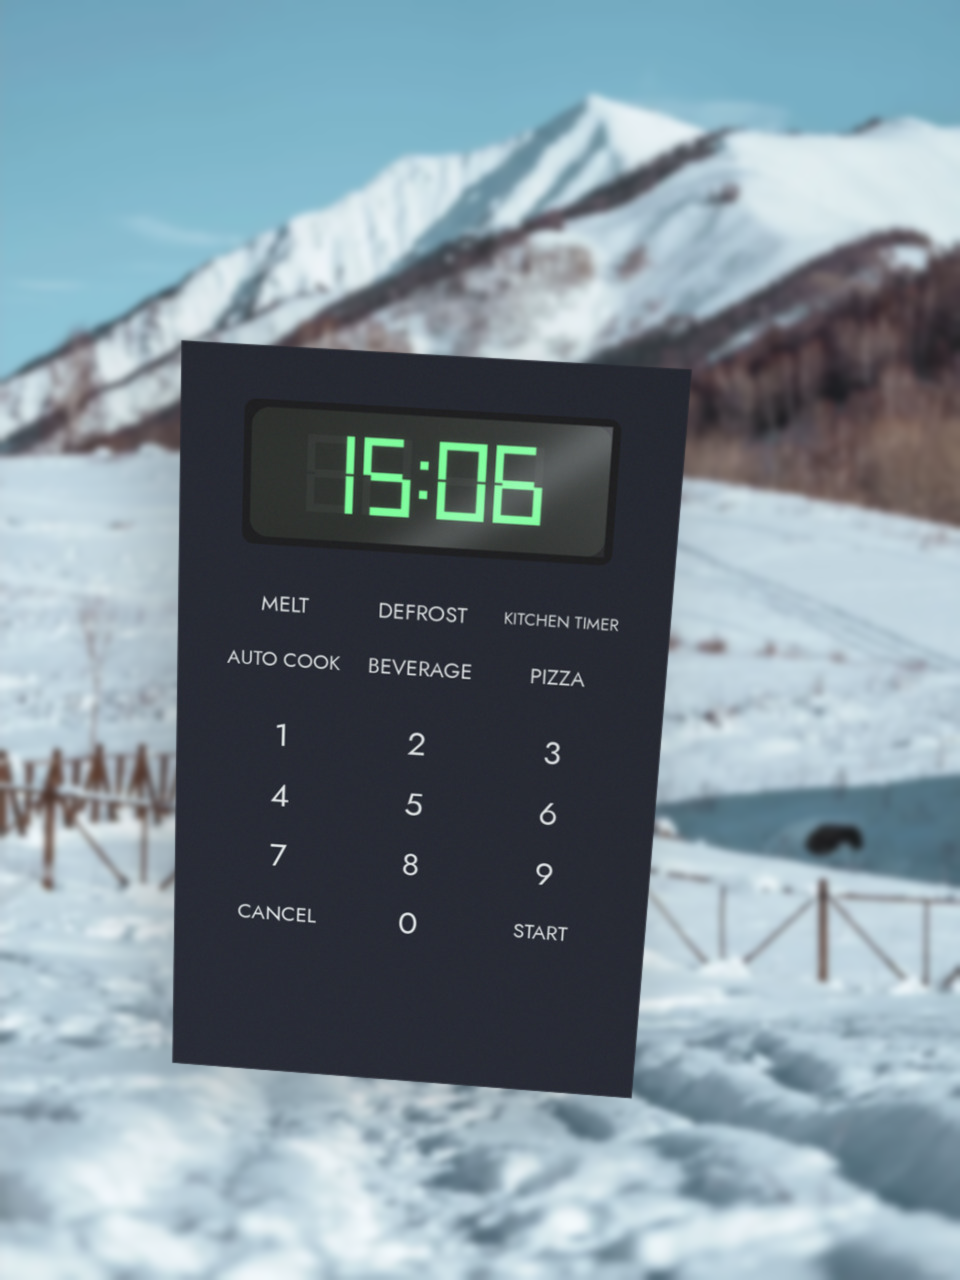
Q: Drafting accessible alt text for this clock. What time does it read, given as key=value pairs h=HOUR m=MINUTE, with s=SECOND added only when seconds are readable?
h=15 m=6
